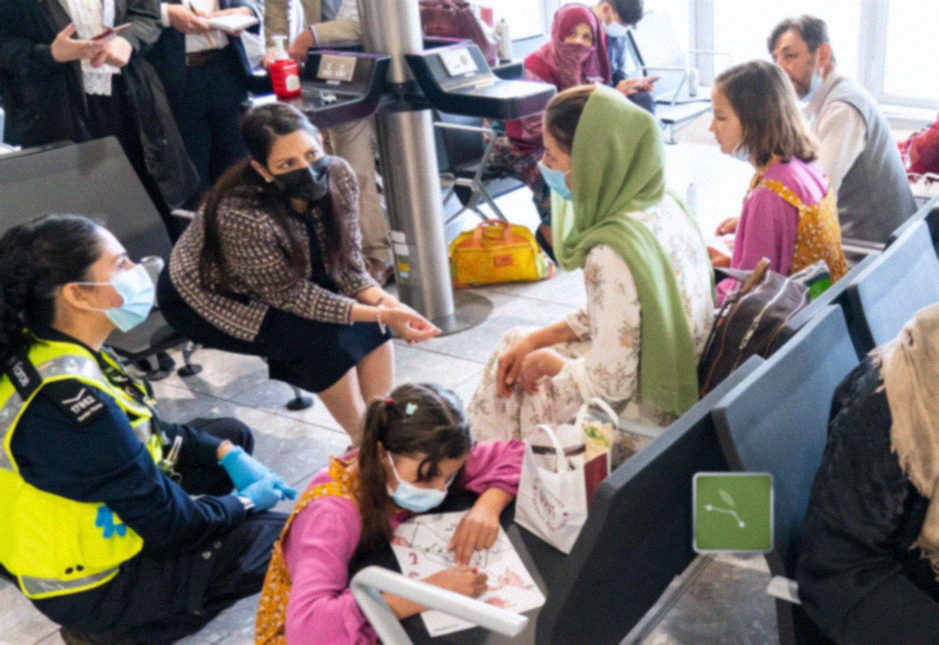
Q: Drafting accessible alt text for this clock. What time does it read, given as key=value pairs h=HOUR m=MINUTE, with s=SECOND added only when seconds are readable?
h=4 m=47
